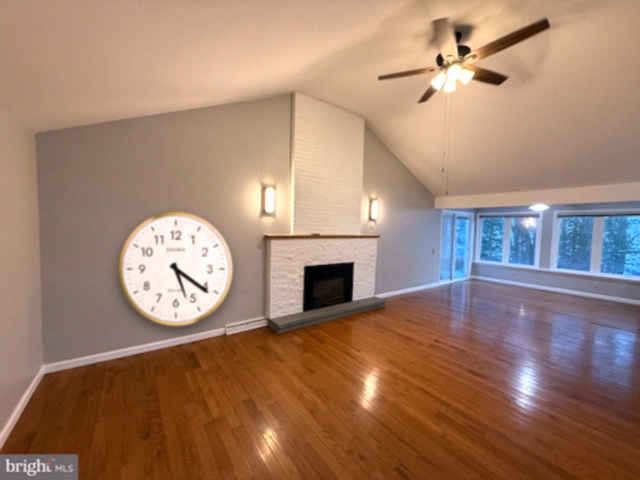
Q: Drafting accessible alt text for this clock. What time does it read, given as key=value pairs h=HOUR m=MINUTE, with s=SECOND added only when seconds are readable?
h=5 m=21
